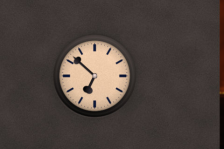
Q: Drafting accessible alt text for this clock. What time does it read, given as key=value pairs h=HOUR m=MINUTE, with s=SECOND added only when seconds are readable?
h=6 m=52
